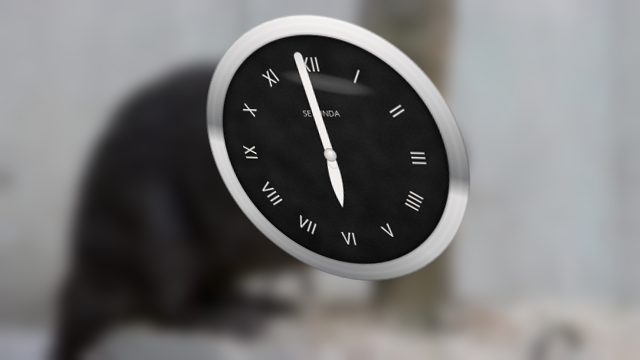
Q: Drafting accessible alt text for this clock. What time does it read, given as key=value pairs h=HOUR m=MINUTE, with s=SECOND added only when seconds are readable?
h=5 m=59
